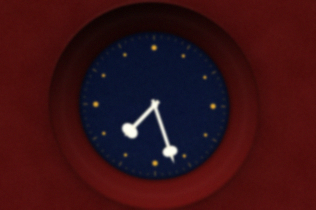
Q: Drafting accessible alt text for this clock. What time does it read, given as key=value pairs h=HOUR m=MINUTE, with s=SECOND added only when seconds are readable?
h=7 m=27
